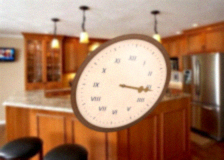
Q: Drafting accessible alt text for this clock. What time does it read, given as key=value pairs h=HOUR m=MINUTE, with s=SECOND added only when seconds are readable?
h=3 m=16
